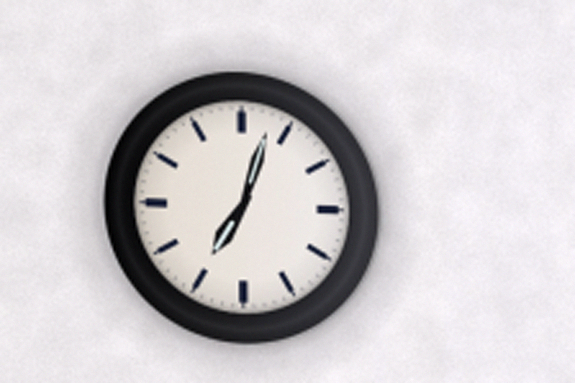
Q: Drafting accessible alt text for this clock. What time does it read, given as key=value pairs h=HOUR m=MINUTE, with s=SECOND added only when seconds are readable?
h=7 m=3
